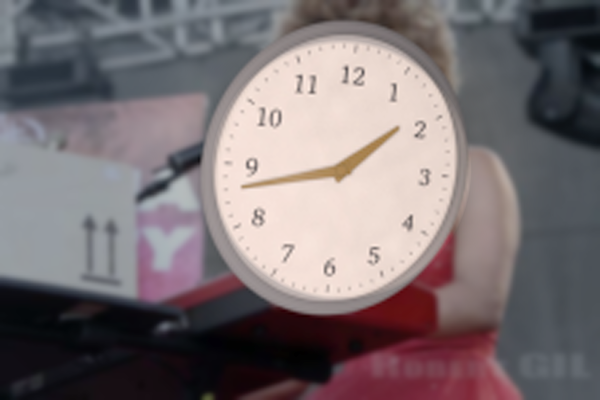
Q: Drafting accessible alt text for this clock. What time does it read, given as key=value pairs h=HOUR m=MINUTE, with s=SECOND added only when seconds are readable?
h=1 m=43
